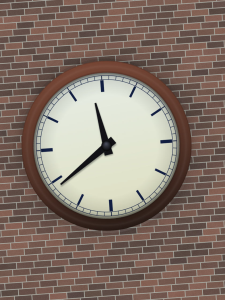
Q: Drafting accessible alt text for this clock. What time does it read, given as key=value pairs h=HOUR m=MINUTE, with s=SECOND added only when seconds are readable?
h=11 m=39
